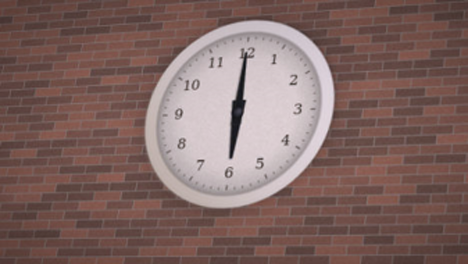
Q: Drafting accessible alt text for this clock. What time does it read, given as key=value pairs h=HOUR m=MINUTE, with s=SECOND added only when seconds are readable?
h=6 m=0
